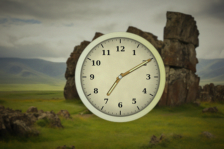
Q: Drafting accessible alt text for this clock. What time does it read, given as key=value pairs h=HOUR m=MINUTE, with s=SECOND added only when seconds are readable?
h=7 m=10
